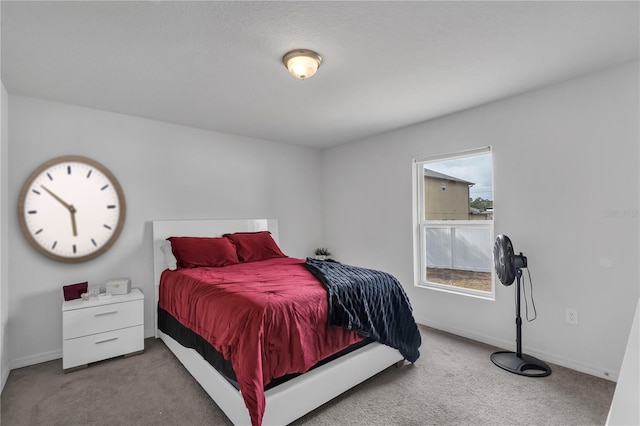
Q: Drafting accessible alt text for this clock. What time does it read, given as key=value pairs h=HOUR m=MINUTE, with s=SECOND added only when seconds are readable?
h=5 m=52
